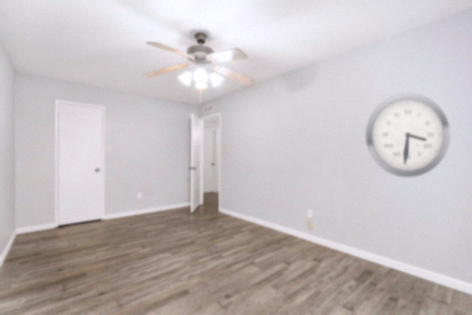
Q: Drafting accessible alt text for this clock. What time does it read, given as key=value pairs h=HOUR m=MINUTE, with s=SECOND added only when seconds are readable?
h=3 m=31
